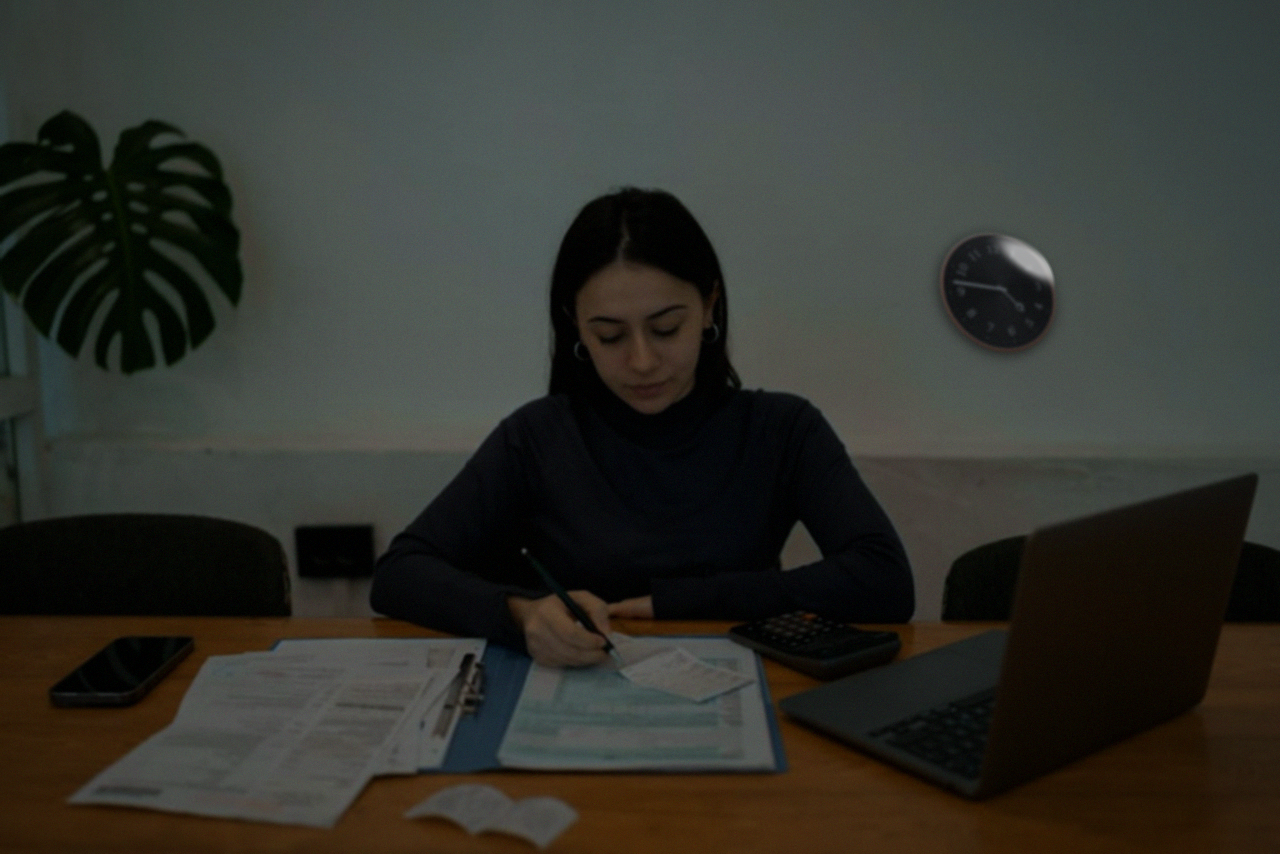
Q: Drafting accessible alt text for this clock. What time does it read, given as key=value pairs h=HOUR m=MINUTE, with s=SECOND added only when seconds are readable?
h=4 m=47
